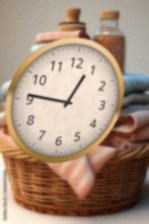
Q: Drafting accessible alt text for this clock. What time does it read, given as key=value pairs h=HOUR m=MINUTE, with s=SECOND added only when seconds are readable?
h=12 m=46
